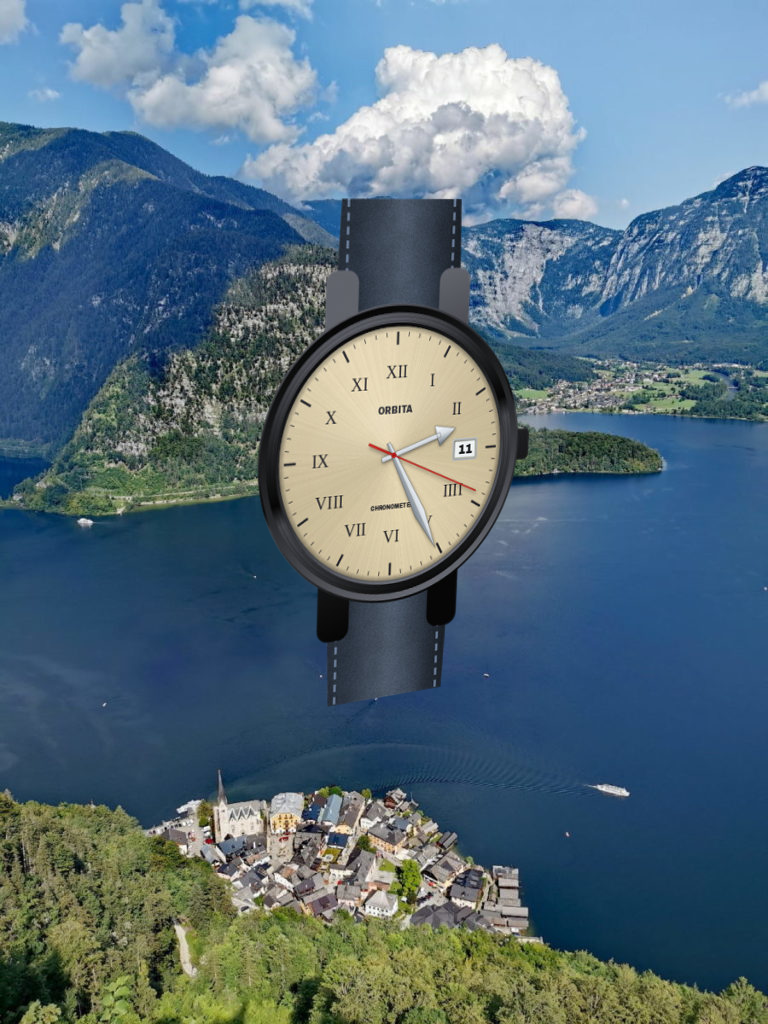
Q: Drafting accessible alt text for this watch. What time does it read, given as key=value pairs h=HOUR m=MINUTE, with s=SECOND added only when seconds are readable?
h=2 m=25 s=19
